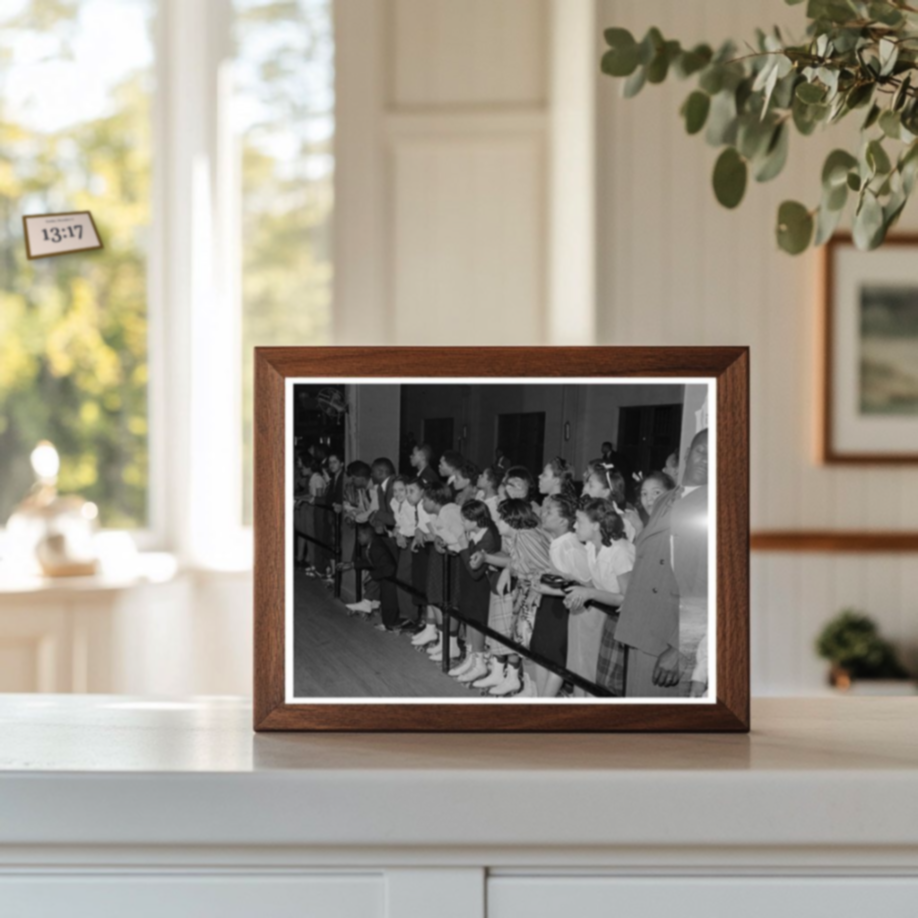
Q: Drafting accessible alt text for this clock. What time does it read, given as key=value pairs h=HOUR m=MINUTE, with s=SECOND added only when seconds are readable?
h=13 m=17
